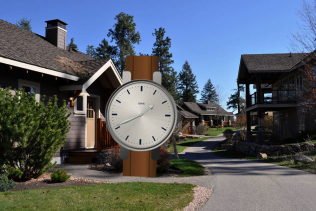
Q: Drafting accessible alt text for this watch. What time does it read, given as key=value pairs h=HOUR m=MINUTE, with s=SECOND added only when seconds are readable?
h=1 m=41
